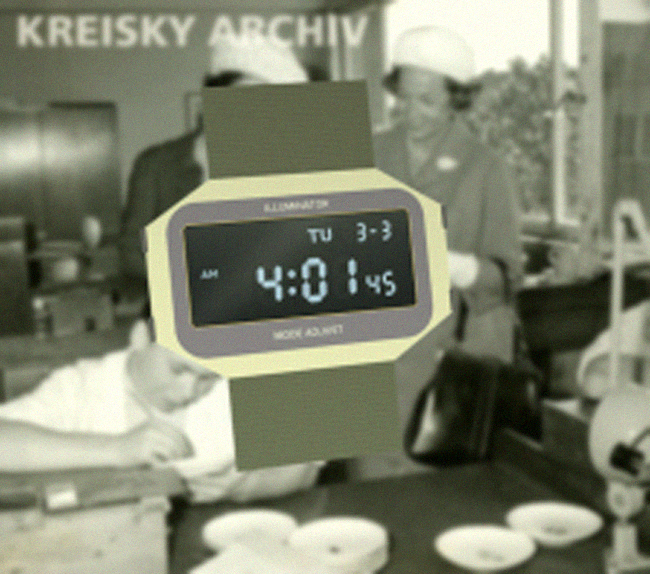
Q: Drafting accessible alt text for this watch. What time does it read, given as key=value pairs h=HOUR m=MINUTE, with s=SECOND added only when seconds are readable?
h=4 m=1 s=45
